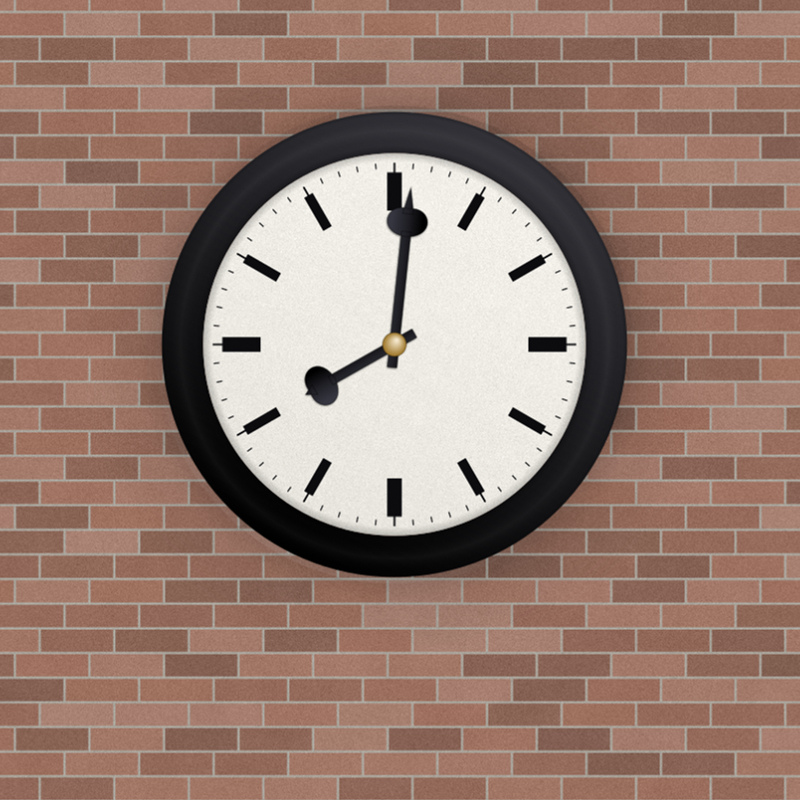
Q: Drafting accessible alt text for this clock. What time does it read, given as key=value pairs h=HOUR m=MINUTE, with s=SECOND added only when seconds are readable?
h=8 m=1
